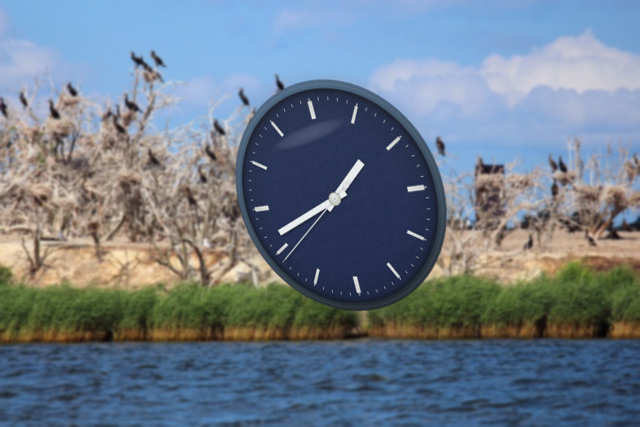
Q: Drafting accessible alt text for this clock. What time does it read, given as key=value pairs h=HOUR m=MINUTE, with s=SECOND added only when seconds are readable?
h=1 m=41 s=39
